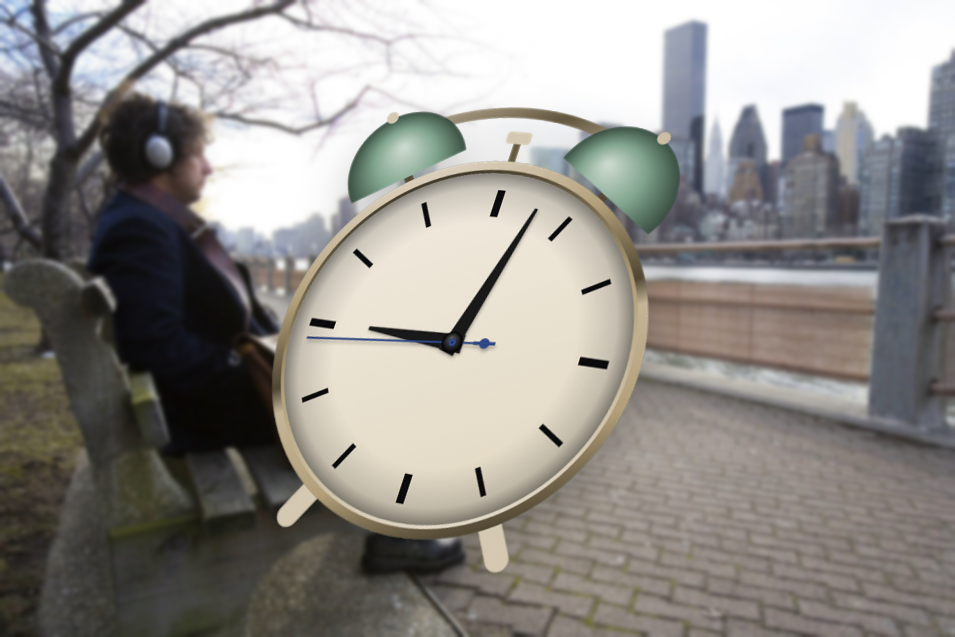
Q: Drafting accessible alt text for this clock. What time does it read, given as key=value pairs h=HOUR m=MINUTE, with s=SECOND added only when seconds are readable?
h=9 m=2 s=44
